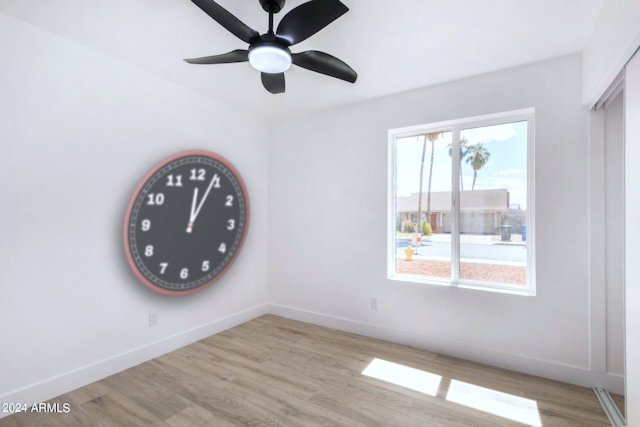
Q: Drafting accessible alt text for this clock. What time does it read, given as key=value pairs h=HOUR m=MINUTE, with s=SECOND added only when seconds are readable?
h=12 m=4
